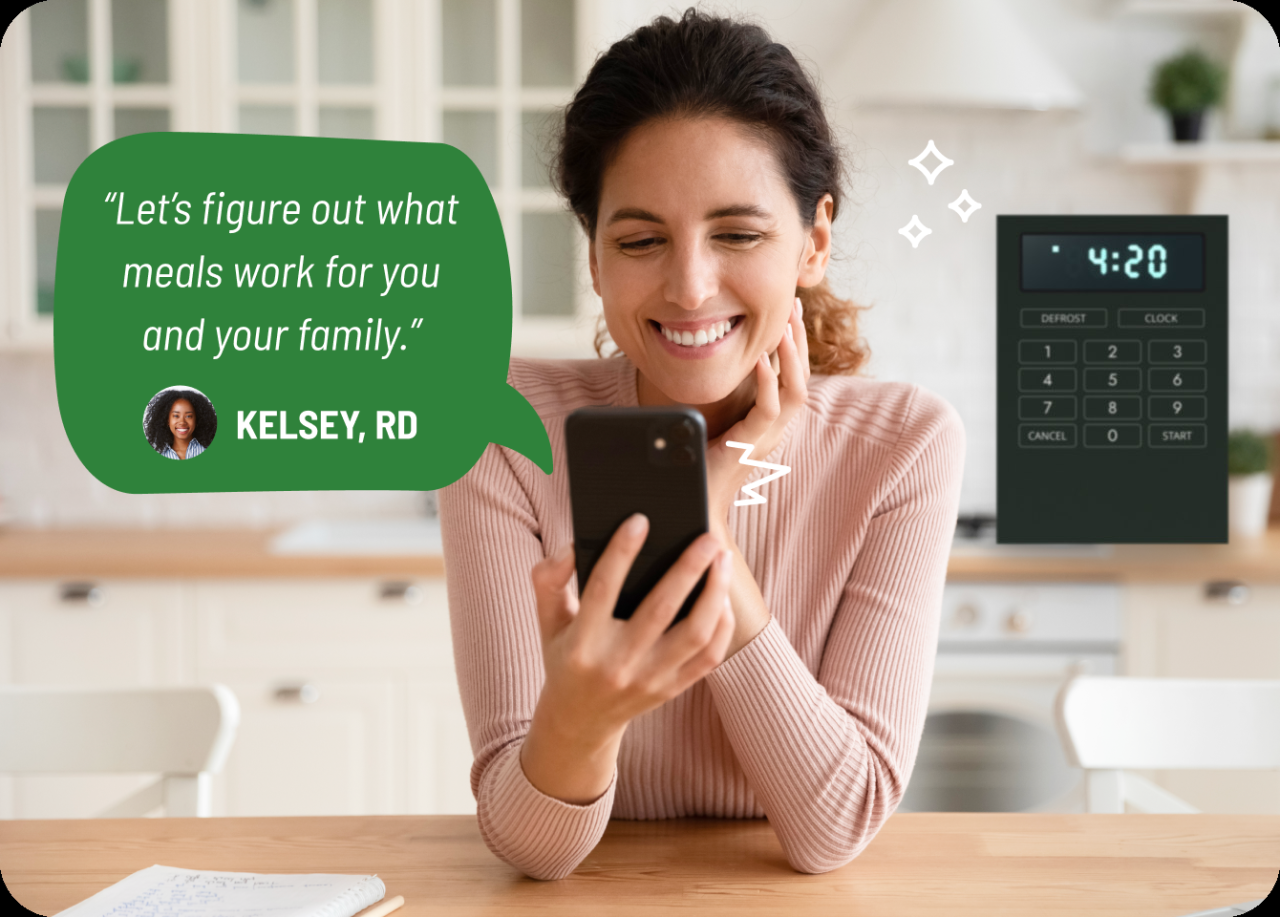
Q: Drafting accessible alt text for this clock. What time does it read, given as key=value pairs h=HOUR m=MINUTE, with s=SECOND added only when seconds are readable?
h=4 m=20
